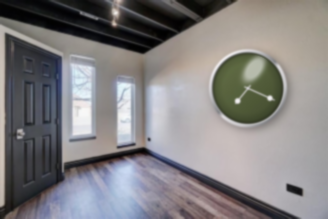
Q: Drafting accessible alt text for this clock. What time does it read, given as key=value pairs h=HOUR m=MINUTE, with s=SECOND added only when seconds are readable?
h=7 m=19
